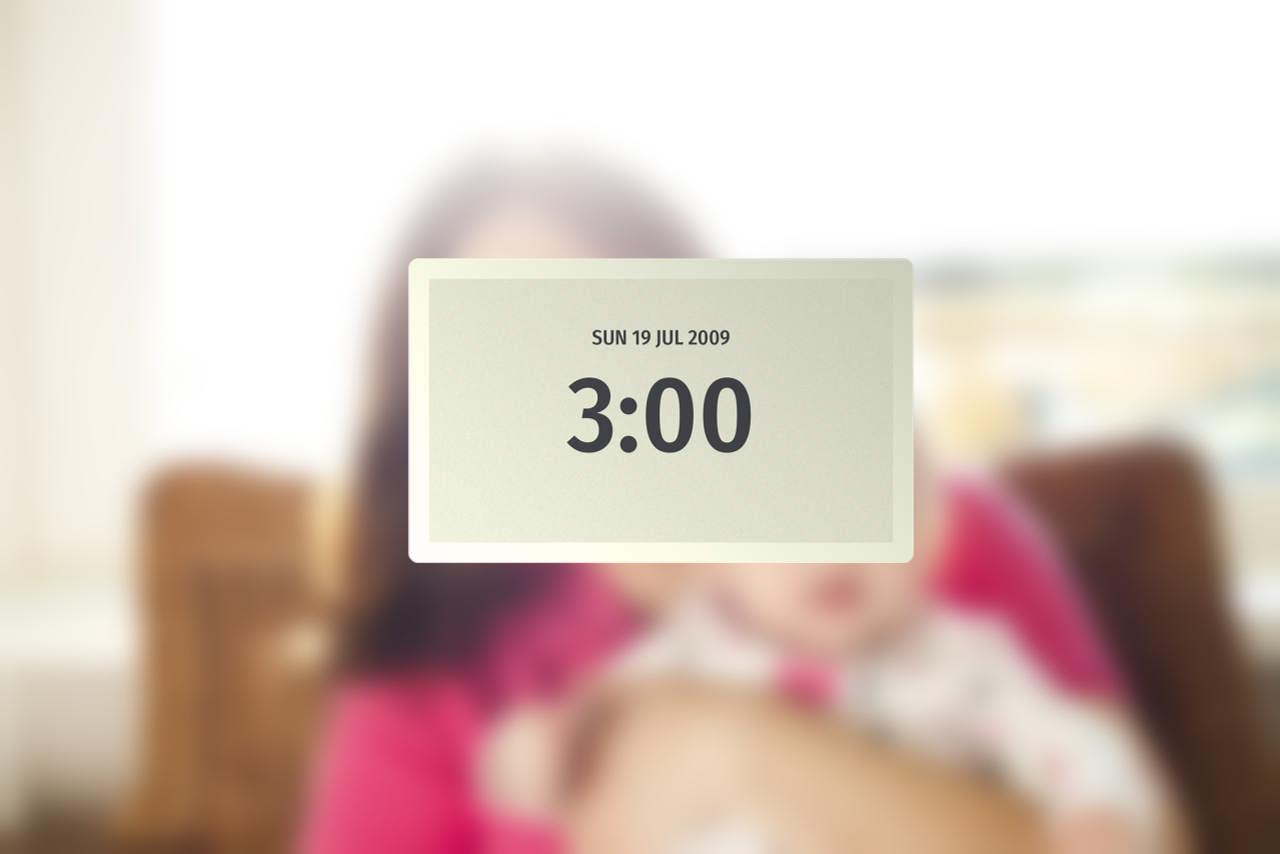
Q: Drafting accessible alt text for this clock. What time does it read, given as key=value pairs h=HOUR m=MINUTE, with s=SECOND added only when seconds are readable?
h=3 m=0
